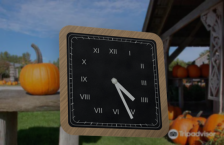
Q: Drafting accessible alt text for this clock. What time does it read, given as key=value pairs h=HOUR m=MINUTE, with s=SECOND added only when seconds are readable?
h=4 m=26
